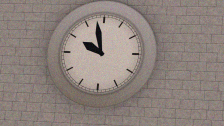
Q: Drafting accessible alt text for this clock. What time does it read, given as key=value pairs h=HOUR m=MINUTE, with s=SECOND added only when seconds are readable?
h=9 m=58
